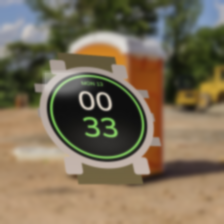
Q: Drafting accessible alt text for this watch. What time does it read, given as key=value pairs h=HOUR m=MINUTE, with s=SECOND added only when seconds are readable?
h=0 m=33
